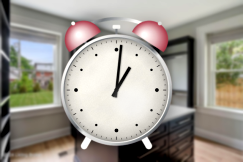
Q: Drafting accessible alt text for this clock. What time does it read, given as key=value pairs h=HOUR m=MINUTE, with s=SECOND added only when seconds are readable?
h=1 m=1
